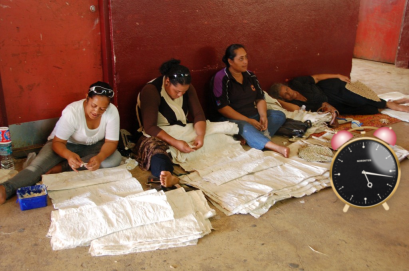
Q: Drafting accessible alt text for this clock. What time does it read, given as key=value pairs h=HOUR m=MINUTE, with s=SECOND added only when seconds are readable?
h=5 m=17
